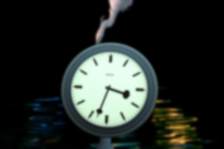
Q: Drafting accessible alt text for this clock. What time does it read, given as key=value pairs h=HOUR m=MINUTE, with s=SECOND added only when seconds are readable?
h=3 m=33
